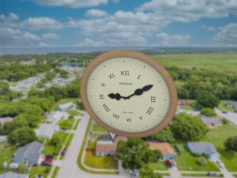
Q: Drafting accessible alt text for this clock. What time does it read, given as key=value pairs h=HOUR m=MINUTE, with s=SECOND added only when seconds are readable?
h=9 m=10
